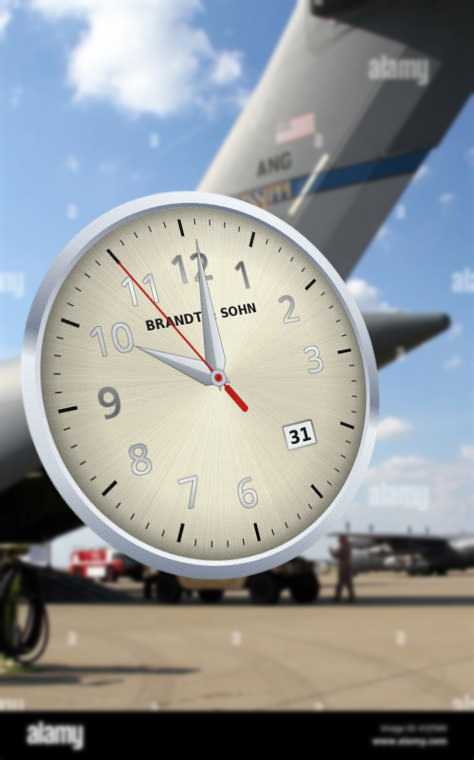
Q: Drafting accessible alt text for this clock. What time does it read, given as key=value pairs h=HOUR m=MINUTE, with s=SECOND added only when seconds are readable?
h=10 m=0 s=55
